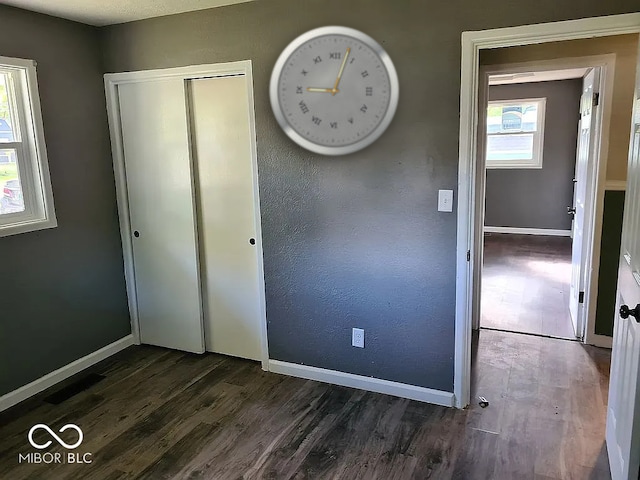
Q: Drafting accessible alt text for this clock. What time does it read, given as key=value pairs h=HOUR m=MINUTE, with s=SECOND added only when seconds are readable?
h=9 m=3
